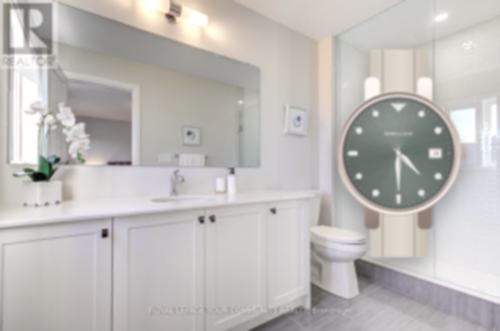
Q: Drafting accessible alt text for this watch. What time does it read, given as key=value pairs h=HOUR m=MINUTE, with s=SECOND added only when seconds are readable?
h=4 m=30
